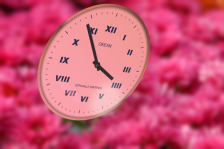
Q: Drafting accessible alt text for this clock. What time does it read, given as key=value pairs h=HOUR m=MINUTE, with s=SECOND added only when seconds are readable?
h=3 m=54
